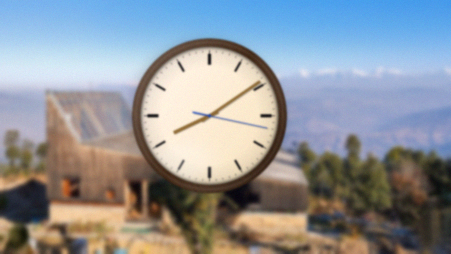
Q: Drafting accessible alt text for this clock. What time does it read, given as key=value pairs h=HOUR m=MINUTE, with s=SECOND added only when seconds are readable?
h=8 m=9 s=17
